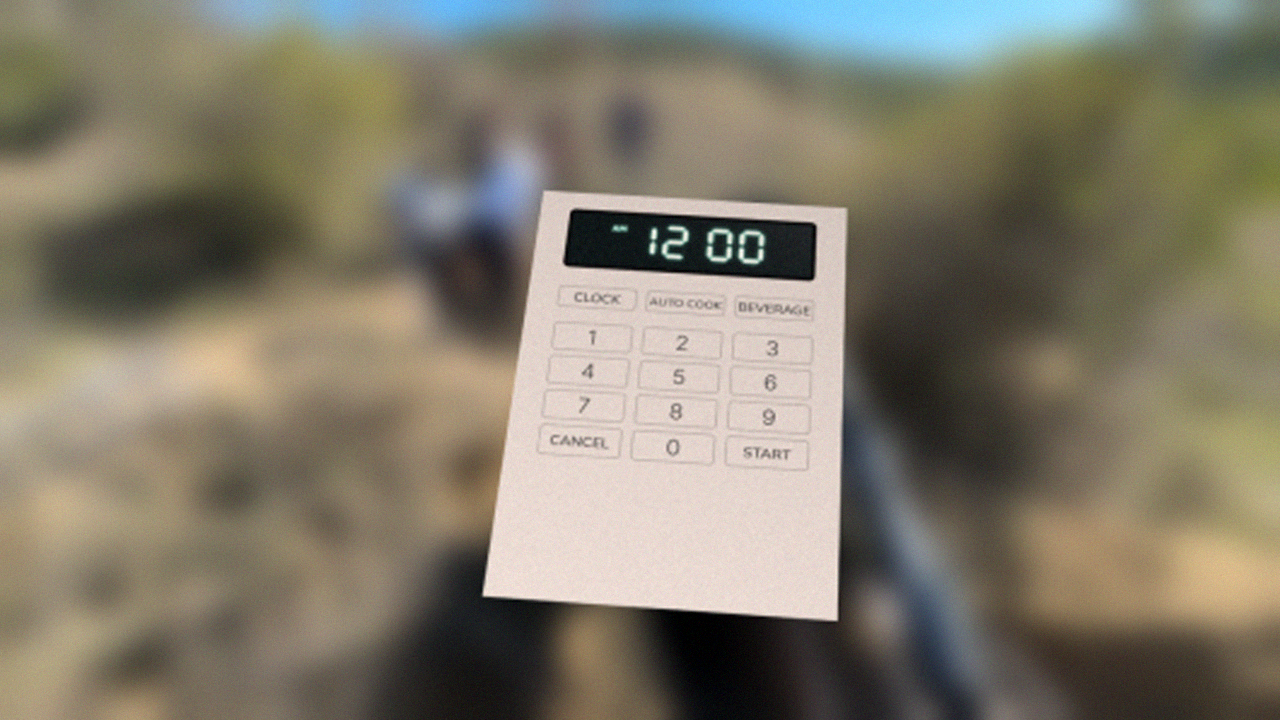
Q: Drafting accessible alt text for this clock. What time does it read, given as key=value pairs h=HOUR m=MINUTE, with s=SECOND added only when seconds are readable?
h=12 m=0
